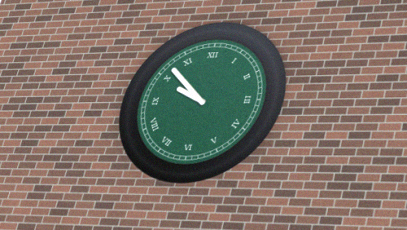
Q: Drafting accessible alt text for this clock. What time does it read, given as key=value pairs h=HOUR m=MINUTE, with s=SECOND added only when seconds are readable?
h=9 m=52
